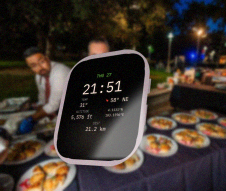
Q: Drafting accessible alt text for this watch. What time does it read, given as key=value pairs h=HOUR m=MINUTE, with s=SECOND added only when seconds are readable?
h=21 m=51
